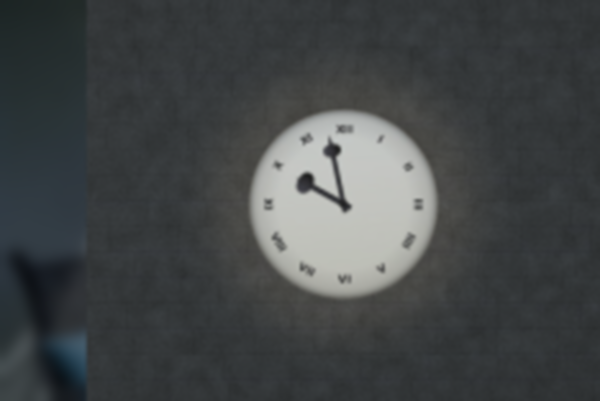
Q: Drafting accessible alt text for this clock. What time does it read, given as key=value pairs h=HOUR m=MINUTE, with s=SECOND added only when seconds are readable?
h=9 m=58
